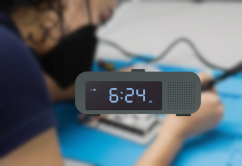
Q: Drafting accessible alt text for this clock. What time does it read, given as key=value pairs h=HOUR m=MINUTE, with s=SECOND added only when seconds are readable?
h=6 m=24
